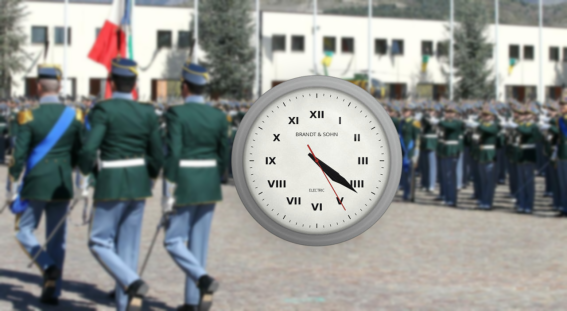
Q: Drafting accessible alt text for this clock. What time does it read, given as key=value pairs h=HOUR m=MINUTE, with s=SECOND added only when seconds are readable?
h=4 m=21 s=25
